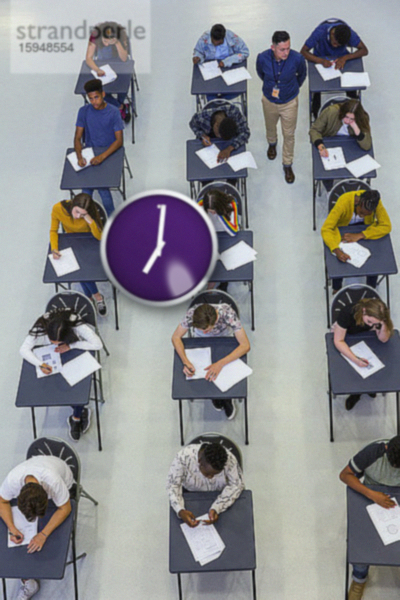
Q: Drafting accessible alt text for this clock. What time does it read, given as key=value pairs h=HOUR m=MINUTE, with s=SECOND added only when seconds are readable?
h=7 m=1
